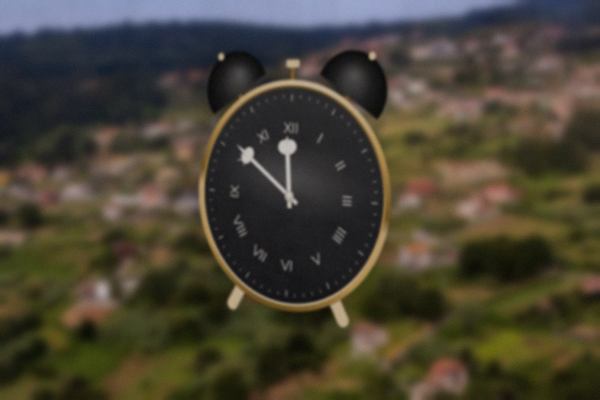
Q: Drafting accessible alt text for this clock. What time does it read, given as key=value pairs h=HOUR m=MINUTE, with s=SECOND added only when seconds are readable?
h=11 m=51
